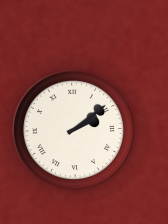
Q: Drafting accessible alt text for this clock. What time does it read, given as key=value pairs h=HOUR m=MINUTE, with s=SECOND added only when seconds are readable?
h=2 m=9
